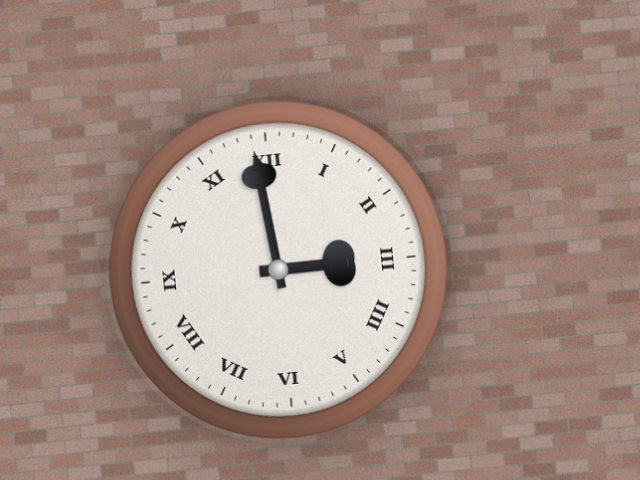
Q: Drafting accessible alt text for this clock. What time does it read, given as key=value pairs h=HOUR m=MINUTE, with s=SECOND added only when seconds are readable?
h=2 m=59
